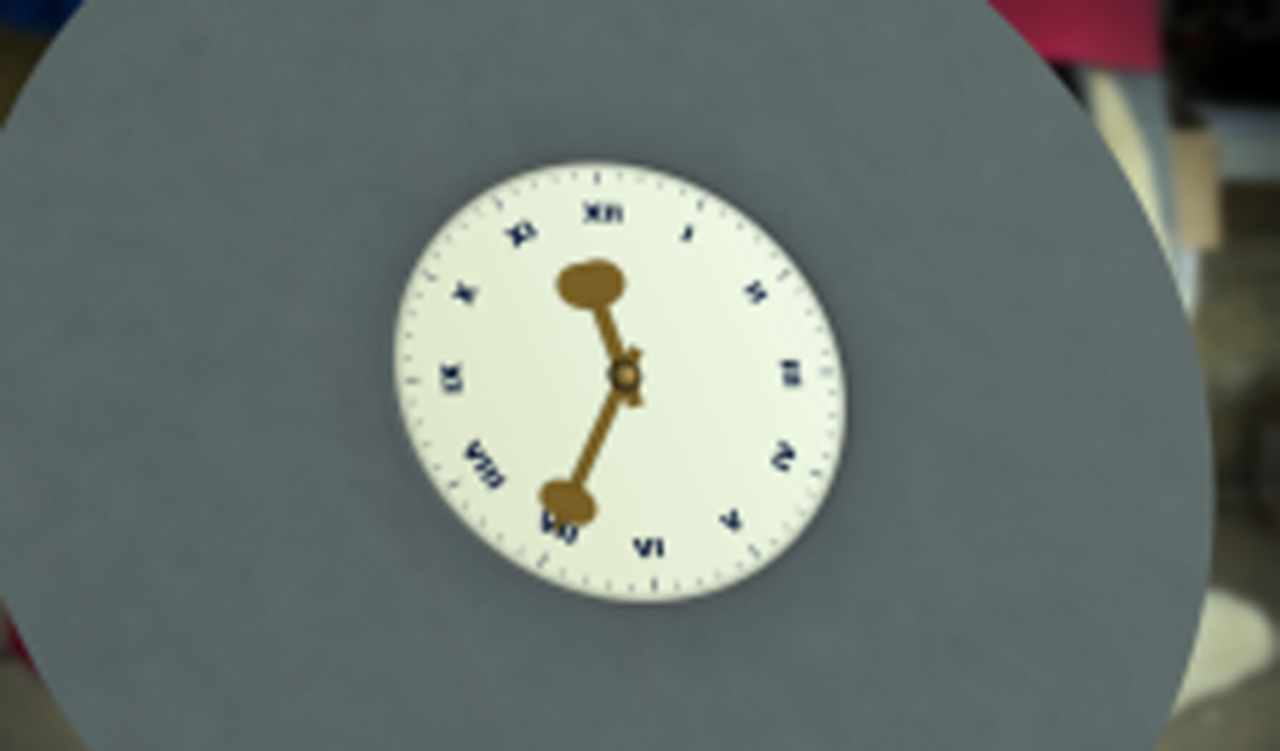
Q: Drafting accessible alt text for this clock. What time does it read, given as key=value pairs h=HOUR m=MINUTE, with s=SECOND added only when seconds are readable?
h=11 m=35
